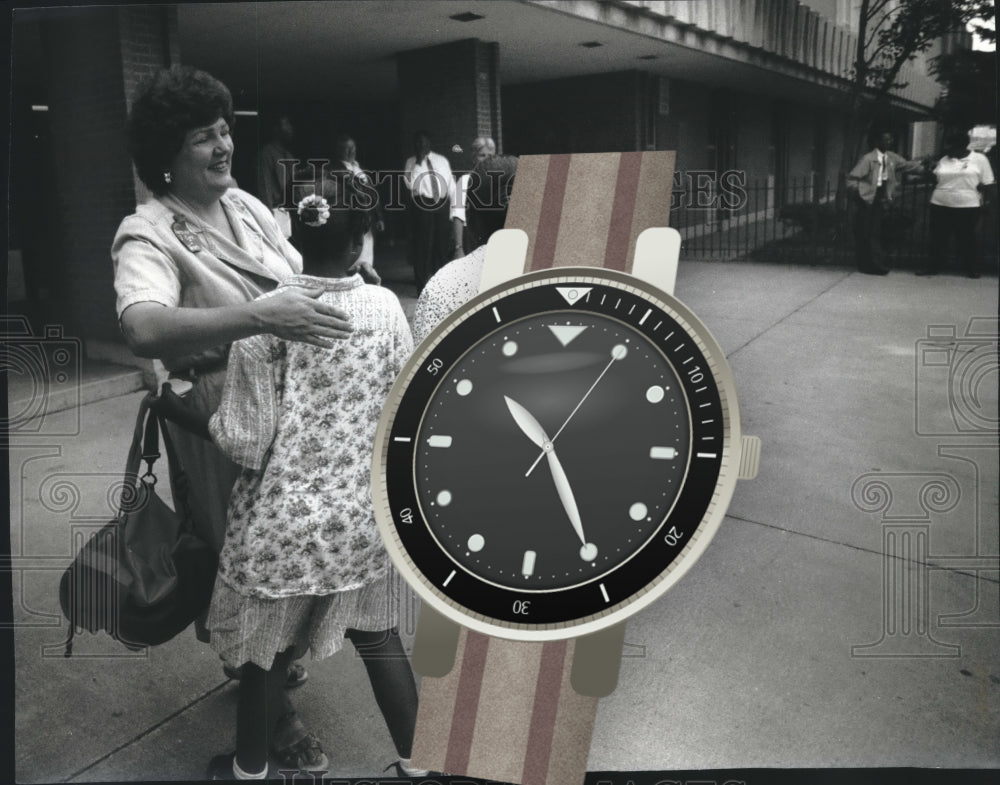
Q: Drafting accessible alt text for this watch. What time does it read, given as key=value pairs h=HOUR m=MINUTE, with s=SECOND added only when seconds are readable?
h=10 m=25 s=5
